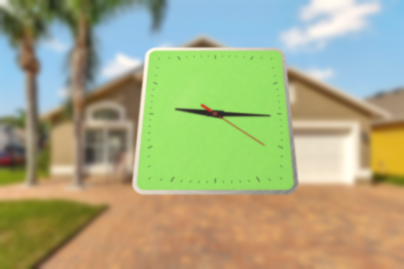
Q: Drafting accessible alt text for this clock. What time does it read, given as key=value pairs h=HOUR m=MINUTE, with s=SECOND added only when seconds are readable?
h=9 m=15 s=21
